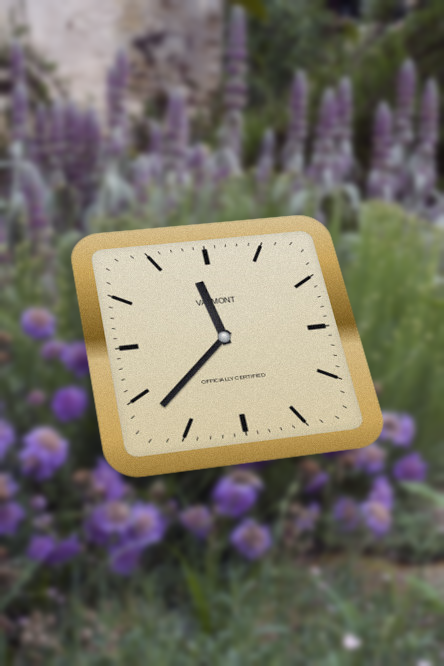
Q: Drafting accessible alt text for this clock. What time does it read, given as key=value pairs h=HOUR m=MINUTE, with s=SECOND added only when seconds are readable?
h=11 m=38
